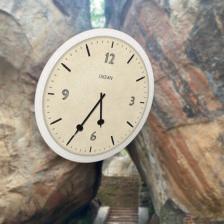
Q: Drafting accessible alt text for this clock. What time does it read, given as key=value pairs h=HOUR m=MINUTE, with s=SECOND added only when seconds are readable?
h=5 m=35
